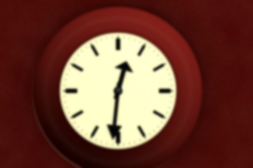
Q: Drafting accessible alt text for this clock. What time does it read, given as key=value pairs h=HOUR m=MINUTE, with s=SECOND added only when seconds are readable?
h=12 m=31
